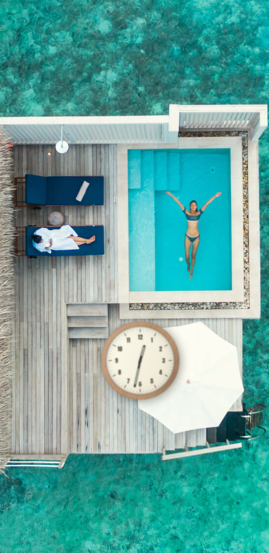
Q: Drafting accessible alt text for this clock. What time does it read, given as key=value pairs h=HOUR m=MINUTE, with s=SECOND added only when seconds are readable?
h=12 m=32
